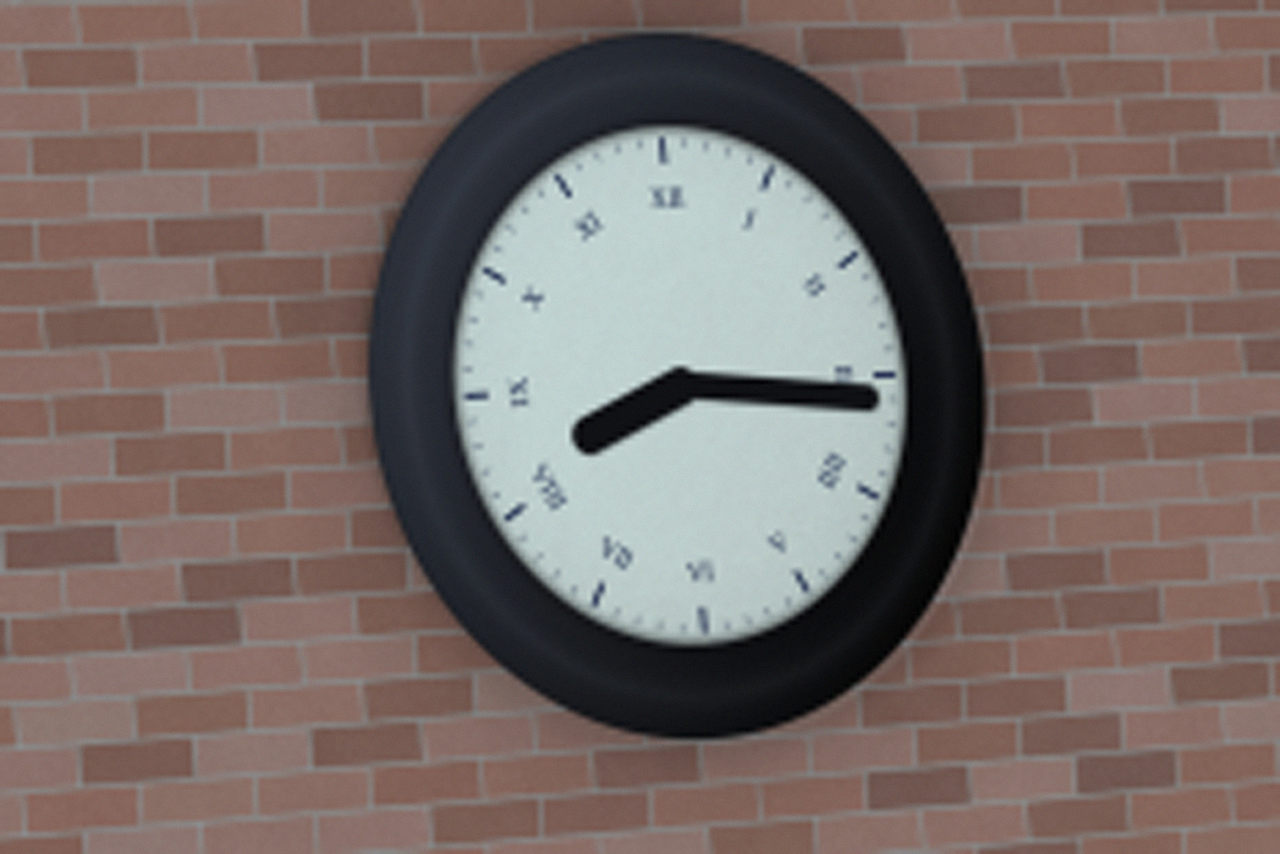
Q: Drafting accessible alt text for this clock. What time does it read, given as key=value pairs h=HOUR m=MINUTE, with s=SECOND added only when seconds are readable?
h=8 m=16
